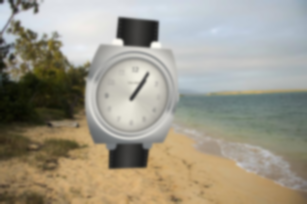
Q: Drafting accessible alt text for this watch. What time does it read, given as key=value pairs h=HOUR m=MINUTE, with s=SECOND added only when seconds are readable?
h=1 m=5
